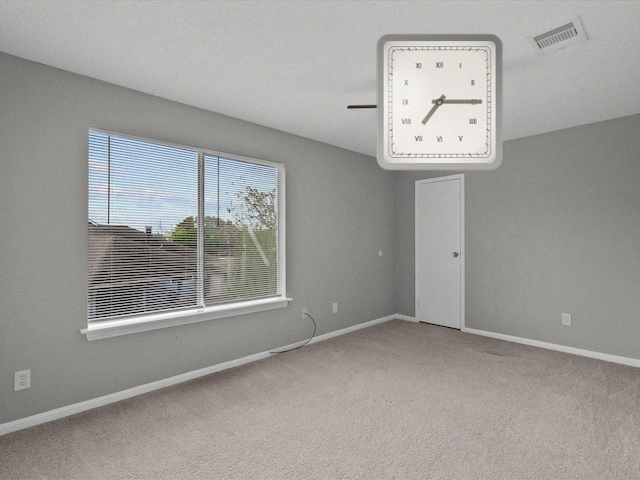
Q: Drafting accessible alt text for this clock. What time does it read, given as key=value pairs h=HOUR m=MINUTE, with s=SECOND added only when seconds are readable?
h=7 m=15
